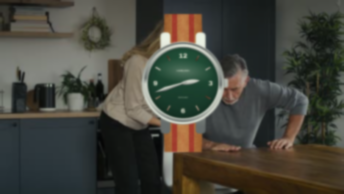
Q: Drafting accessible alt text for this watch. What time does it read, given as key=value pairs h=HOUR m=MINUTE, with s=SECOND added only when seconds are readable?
h=2 m=42
